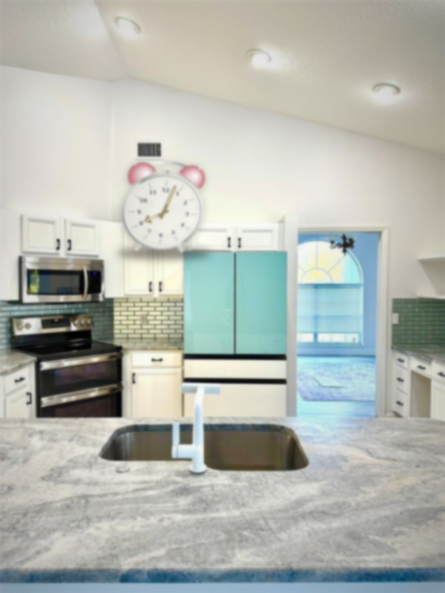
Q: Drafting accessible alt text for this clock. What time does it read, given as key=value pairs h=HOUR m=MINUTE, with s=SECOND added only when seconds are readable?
h=8 m=3
